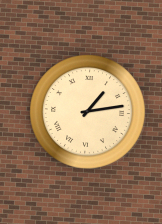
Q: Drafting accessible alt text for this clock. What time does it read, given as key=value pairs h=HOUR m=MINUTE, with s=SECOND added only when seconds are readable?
h=1 m=13
